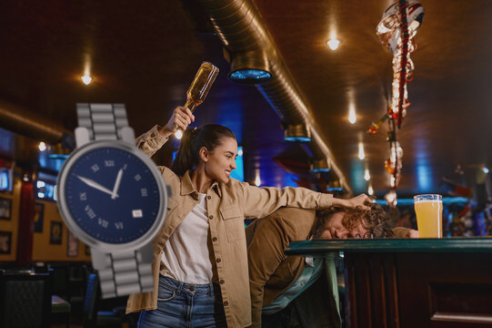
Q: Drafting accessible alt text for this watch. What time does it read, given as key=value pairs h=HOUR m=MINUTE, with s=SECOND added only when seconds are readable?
h=12 m=50
